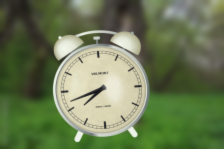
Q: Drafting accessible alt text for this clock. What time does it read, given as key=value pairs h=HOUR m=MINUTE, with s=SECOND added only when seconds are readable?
h=7 m=42
